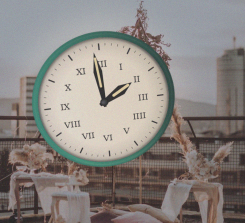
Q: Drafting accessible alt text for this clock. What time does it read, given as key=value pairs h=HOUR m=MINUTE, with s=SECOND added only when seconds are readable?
h=1 m=59
